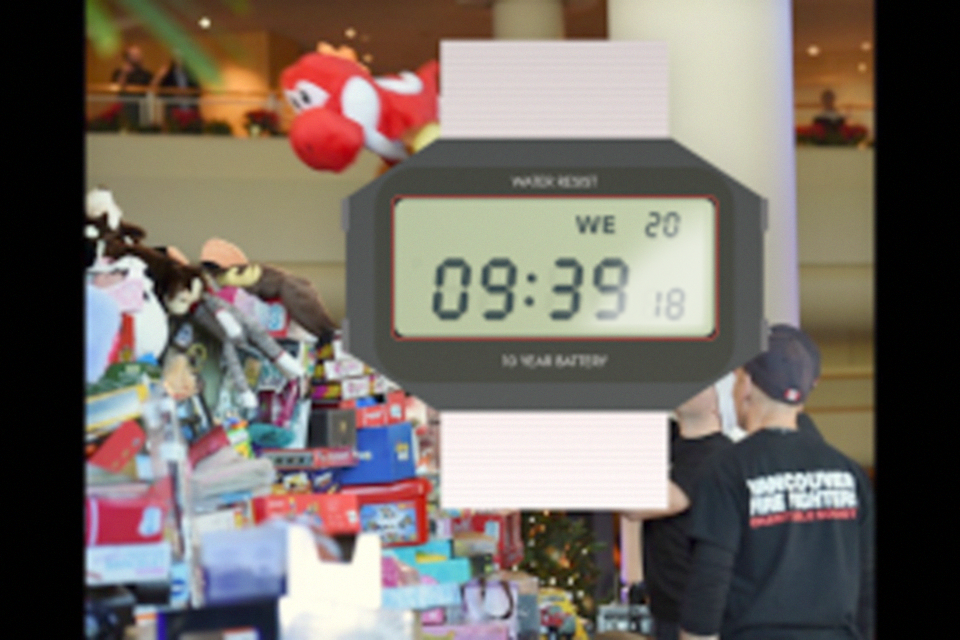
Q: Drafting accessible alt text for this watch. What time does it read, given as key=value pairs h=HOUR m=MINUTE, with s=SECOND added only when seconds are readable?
h=9 m=39 s=18
